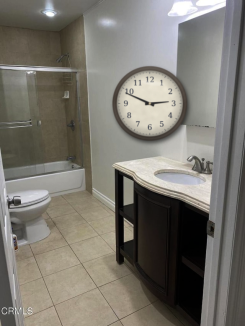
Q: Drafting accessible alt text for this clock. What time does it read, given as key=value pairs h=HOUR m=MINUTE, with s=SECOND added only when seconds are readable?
h=2 m=49
